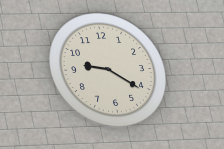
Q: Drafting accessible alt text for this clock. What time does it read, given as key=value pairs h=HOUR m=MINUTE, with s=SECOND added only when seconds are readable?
h=9 m=21
